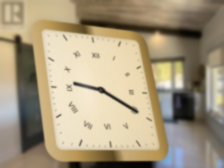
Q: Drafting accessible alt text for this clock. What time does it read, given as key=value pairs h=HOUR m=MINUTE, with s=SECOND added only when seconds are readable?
h=9 m=20
